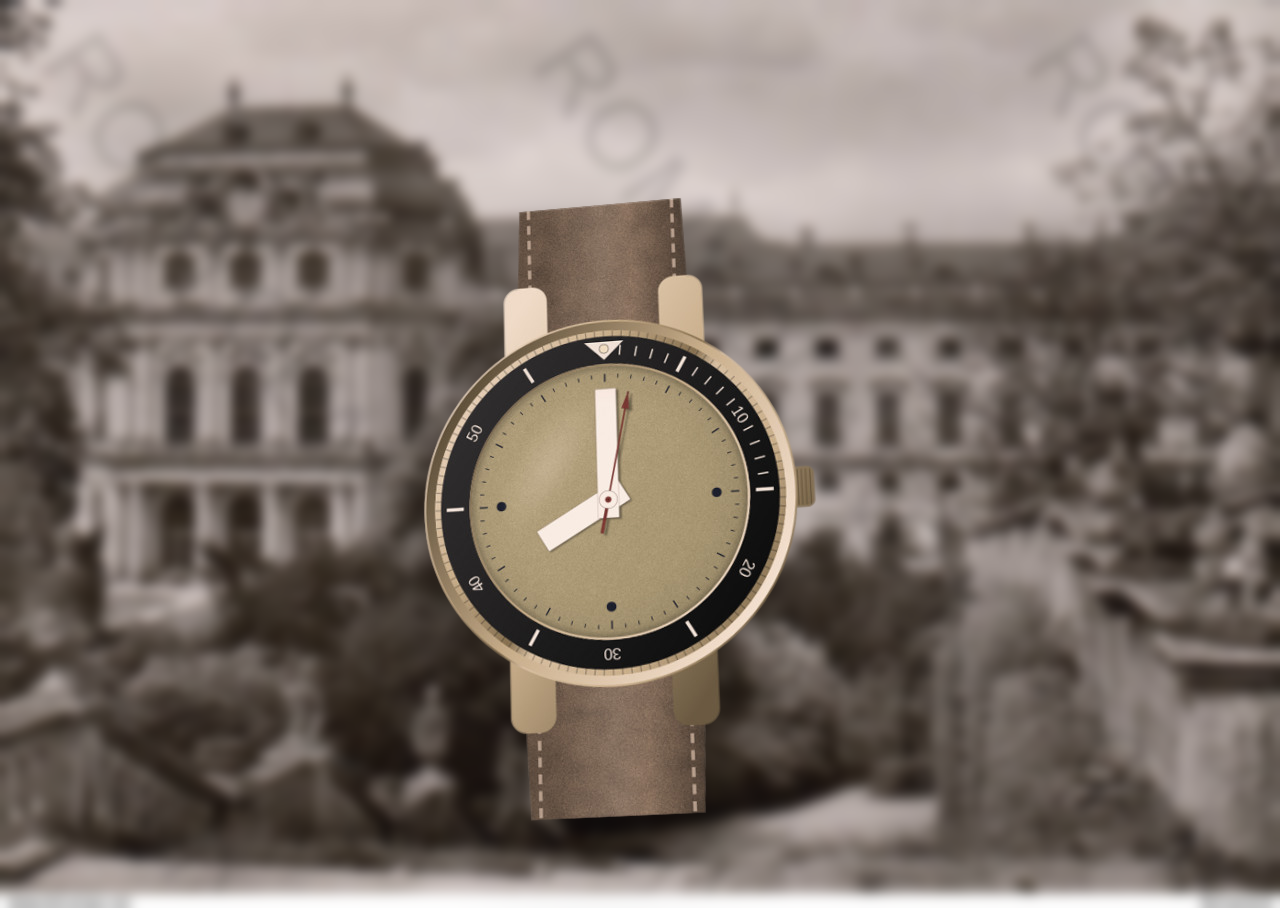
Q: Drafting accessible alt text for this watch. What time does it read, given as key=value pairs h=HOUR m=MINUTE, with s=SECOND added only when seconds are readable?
h=8 m=0 s=2
